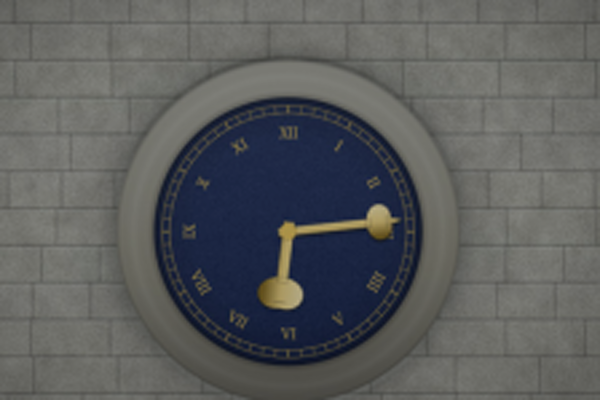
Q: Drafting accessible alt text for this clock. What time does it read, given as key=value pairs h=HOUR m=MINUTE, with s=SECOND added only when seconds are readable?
h=6 m=14
